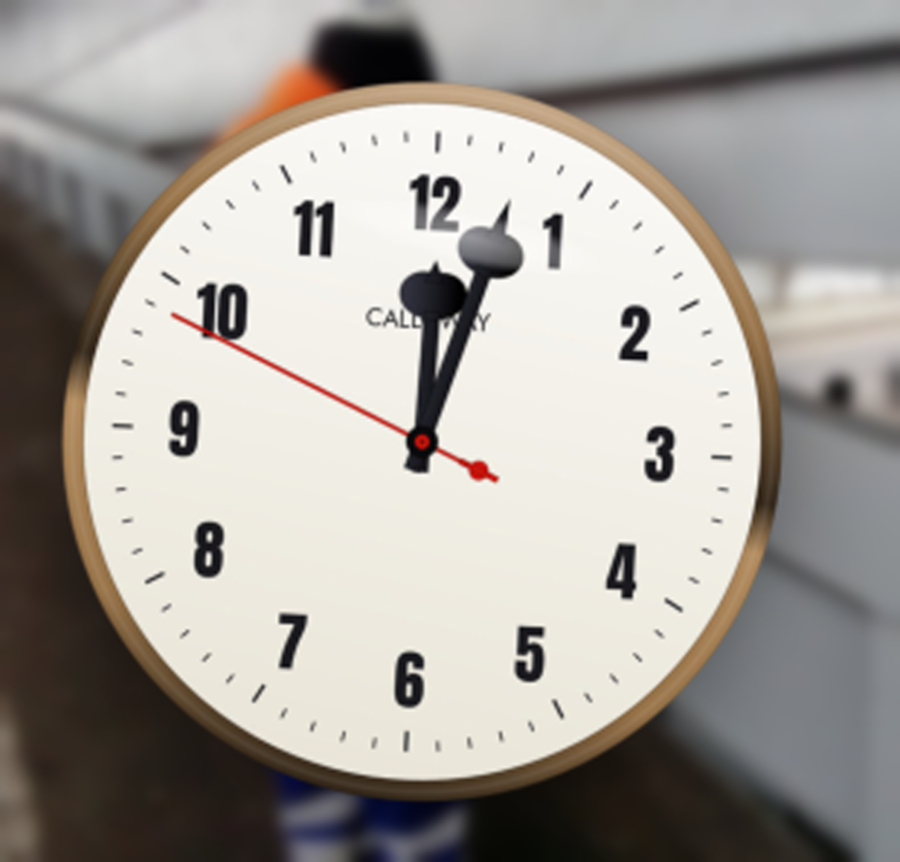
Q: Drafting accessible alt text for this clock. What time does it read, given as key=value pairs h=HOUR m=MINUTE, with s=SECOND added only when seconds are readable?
h=12 m=2 s=49
